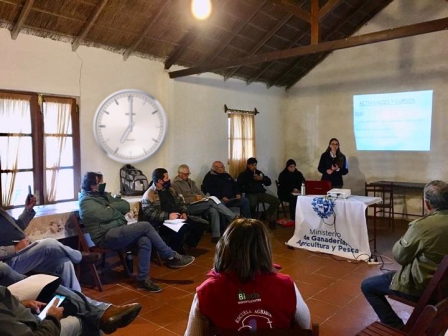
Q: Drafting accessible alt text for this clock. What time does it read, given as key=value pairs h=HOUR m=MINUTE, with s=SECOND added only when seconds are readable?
h=7 m=0
